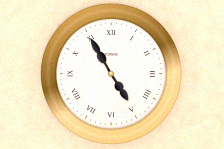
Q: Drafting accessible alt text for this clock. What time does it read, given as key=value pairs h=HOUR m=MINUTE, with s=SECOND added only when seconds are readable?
h=4 m=55
